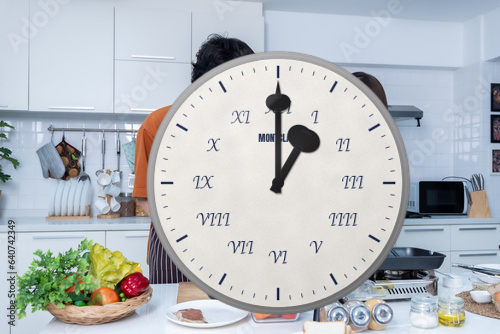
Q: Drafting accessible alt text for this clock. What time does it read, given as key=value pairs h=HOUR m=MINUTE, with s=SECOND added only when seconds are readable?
h=1 m=0
